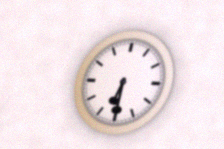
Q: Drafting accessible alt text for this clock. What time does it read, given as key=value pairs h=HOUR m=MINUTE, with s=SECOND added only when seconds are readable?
h=6 m=30
